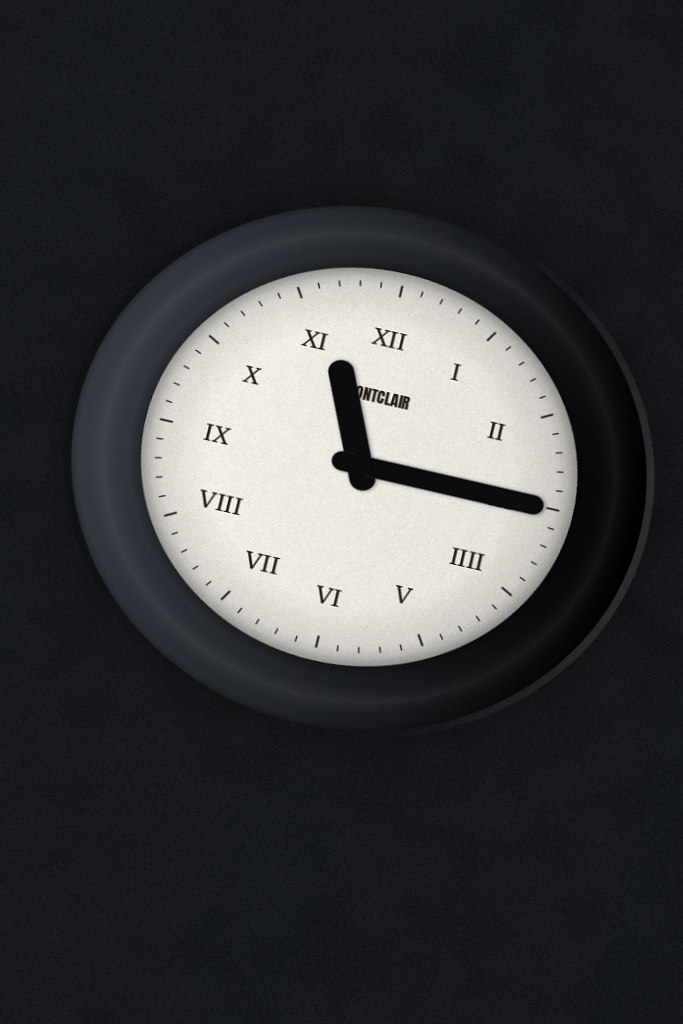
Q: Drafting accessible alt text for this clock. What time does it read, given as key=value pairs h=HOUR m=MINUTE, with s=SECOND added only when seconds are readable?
h=11 m=15
